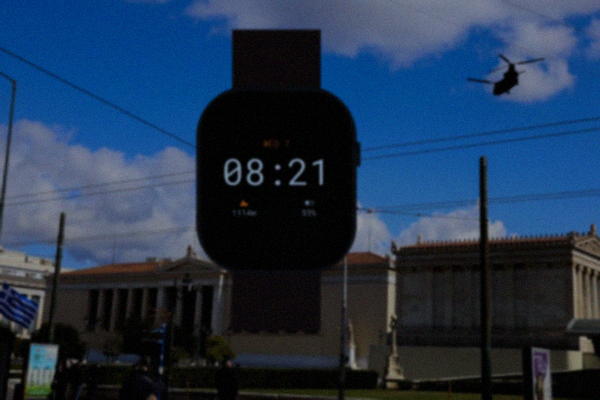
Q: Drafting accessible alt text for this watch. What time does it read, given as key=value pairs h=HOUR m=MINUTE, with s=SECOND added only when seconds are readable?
h=8 m=21
